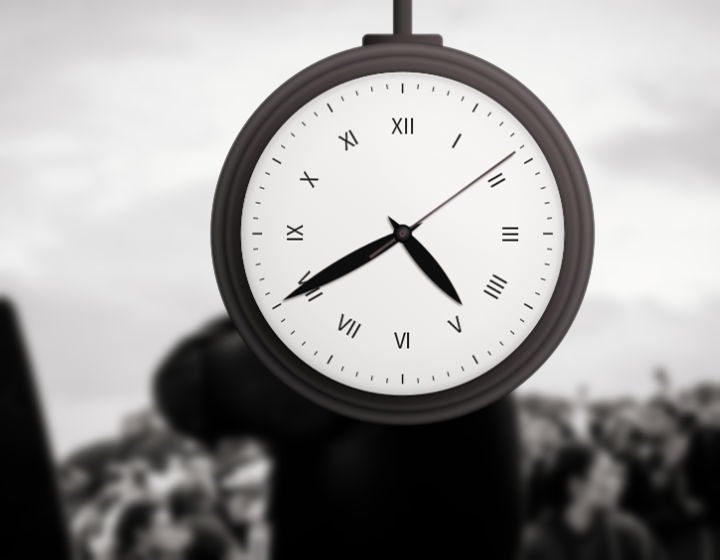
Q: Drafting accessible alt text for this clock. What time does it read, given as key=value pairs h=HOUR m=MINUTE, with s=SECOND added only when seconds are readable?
h=4 m=40 s=9
